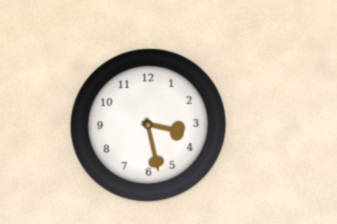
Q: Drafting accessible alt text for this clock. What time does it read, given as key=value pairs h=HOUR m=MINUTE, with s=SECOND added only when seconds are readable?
h=3 m=28
